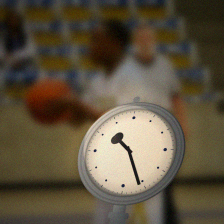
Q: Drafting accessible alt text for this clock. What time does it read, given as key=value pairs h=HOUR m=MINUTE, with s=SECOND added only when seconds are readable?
h=10 m=26
